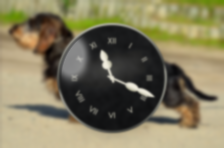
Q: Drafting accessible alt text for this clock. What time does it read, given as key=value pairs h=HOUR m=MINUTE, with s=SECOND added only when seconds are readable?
h=11 m=19
